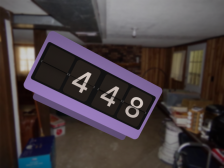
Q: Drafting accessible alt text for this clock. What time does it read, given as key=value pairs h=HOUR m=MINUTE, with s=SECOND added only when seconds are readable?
h=4 m=48
